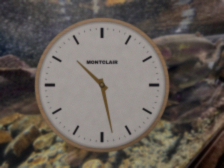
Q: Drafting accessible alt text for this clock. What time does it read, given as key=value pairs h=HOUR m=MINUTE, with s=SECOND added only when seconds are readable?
h=10 m=28
